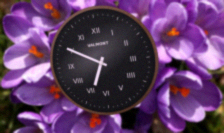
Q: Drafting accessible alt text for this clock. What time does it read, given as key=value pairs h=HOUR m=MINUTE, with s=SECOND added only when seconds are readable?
h=6 m=50
